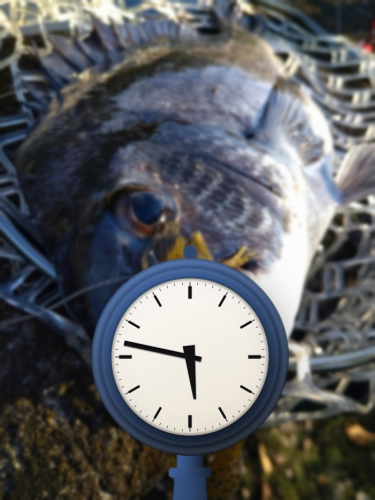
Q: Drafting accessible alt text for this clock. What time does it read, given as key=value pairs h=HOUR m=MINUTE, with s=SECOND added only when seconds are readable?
h=5 m=47
